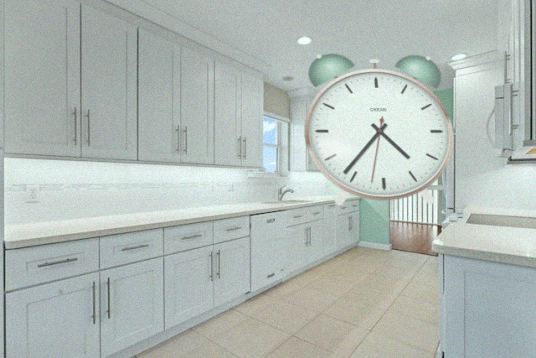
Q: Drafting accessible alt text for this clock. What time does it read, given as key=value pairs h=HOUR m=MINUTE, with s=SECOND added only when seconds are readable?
h=4 m=36 s=32
